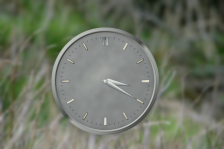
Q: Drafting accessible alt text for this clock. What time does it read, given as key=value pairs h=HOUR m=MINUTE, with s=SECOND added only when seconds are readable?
h=3 m=20
